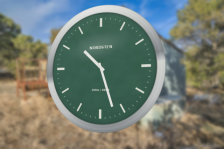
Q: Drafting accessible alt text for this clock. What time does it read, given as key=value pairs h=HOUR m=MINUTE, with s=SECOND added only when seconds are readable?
h=10 m=27
